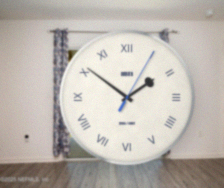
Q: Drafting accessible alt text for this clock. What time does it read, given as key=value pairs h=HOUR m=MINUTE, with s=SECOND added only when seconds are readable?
h=1 m=51 s=5
